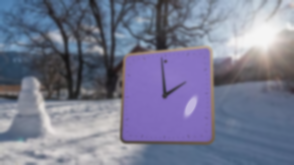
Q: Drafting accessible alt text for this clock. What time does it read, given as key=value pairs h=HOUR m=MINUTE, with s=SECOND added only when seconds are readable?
h=1 m=59
